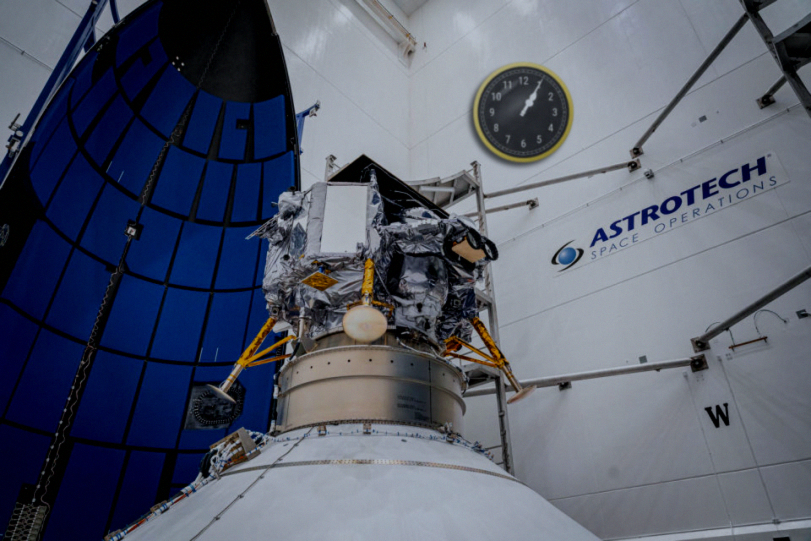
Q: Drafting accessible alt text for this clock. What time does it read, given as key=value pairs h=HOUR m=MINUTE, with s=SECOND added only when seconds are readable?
h=1 m=5
